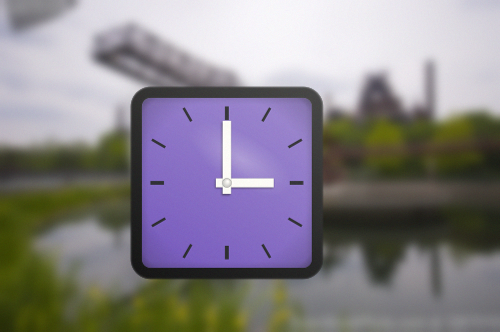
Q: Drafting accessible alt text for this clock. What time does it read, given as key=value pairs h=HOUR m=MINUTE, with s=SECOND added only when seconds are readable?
h=3 m=0
